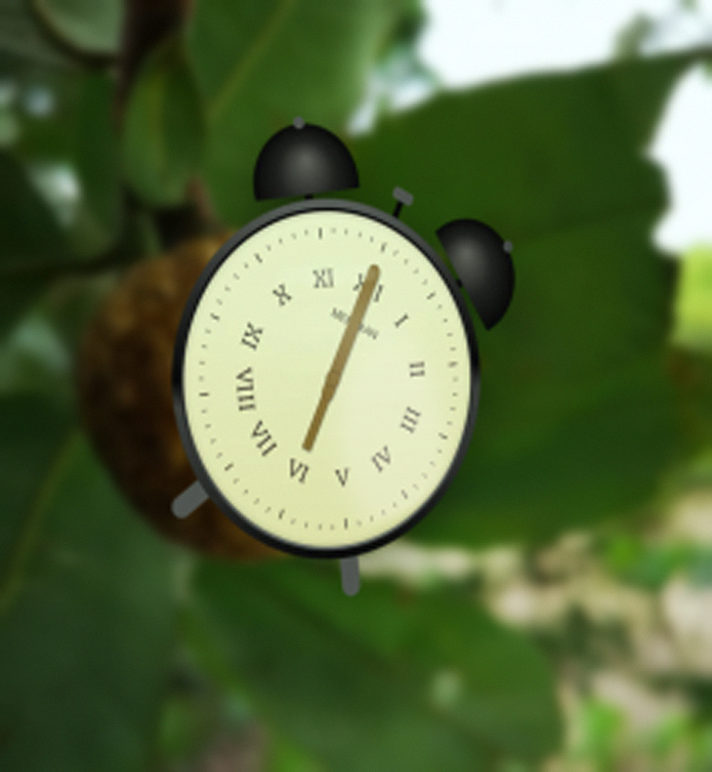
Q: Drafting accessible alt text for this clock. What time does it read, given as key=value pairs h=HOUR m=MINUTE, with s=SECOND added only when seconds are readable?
h=6 m=0
